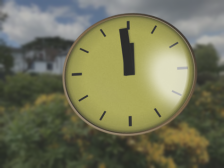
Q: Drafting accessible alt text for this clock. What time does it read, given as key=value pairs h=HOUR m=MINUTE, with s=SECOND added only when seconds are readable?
h=11 m=59
